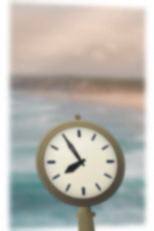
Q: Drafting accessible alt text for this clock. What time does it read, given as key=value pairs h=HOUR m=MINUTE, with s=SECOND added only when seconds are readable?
h=7 m=55
